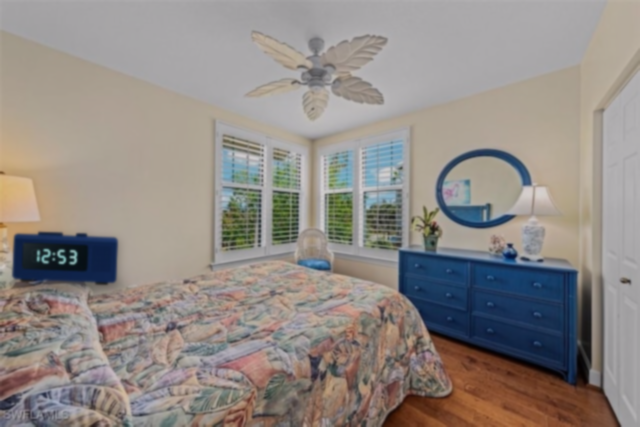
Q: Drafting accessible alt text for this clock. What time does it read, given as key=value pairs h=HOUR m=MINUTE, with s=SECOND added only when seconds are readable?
h=12 m=53
